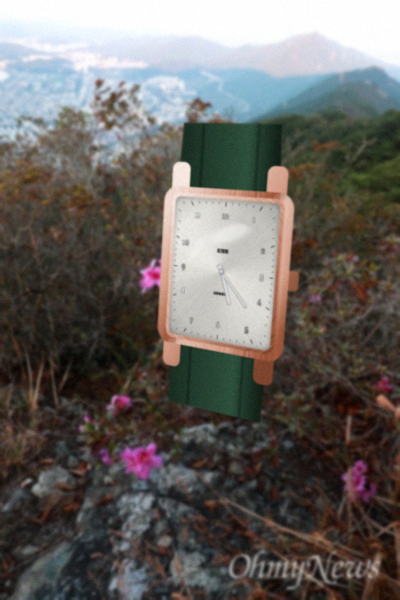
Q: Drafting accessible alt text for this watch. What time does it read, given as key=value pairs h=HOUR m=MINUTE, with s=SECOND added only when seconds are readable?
h=5 m=23
